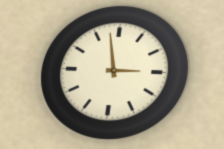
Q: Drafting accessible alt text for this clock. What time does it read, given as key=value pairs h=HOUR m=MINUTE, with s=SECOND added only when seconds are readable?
h=2 m=58
